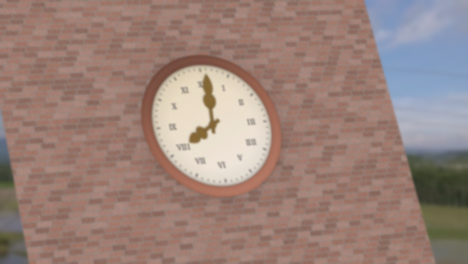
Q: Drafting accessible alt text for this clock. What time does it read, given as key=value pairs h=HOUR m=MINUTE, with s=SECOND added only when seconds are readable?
h=8 m=1
